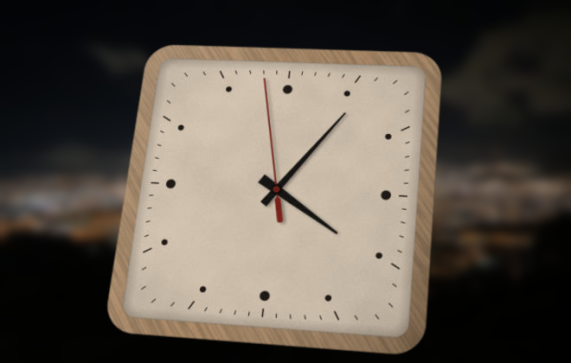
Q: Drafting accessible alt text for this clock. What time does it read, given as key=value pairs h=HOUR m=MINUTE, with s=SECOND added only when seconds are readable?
h=4 m=5 s=58
